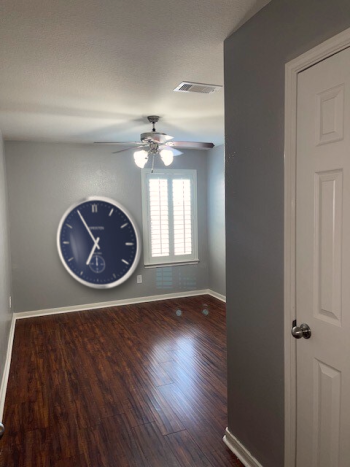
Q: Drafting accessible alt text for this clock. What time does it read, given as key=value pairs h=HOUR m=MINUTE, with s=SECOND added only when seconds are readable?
h=6 m=55
